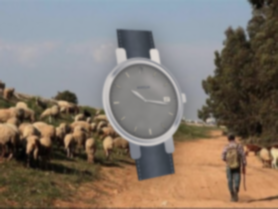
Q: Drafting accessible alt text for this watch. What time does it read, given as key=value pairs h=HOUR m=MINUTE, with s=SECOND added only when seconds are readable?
h=10 m=17
